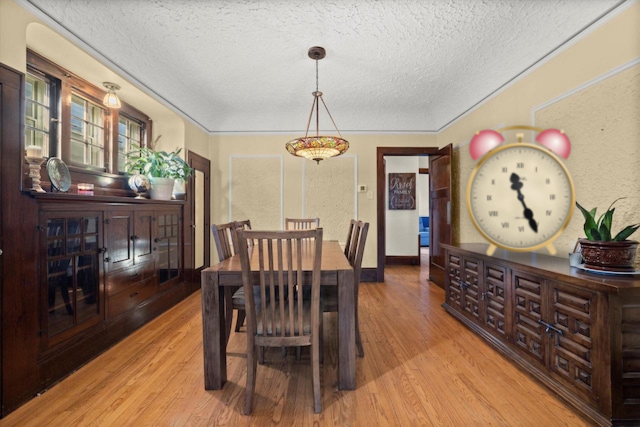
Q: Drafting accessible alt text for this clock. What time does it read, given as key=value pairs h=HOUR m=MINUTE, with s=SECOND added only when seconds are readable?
h=11 m=26
